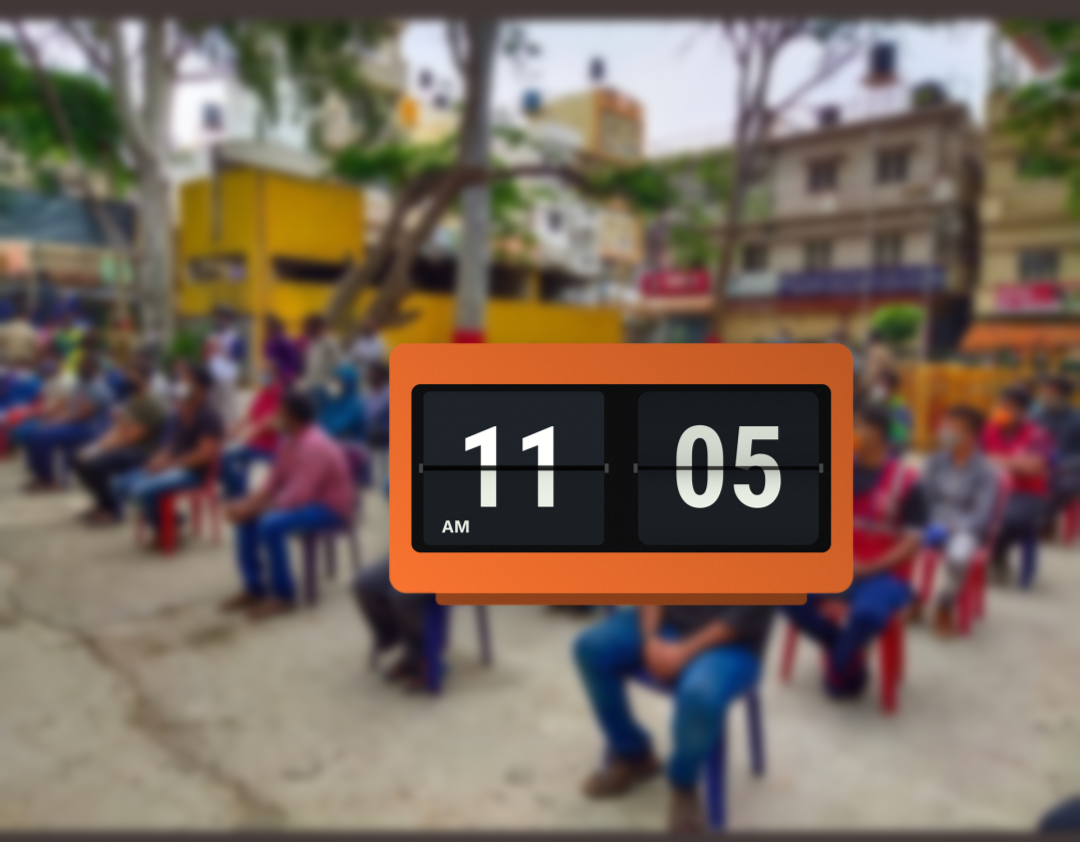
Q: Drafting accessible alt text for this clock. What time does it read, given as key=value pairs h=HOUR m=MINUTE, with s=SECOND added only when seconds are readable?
h=11 m=5
